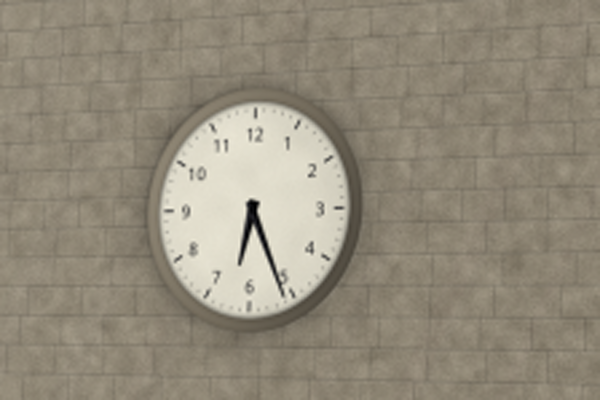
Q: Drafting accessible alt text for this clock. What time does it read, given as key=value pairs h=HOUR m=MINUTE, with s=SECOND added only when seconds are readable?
h=6 m=26
